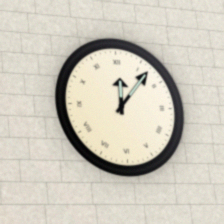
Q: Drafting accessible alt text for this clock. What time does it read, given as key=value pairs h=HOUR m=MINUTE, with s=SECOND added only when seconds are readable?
h=12 m=7
